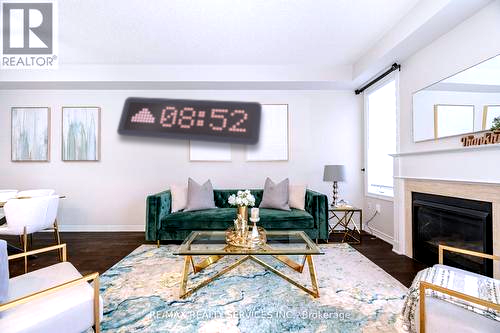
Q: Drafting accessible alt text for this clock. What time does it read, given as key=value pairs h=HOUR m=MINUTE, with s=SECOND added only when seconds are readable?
h=8 m=52
